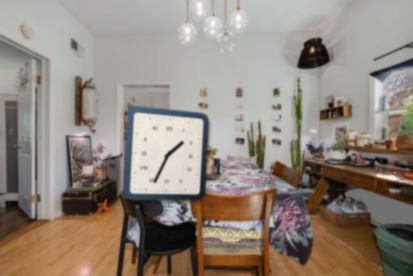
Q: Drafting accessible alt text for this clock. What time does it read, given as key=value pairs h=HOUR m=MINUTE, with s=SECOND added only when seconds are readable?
h=1 m=34
